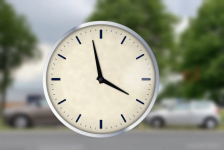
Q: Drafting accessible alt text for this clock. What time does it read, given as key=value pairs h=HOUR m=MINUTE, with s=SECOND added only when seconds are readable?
h=3 m=58
